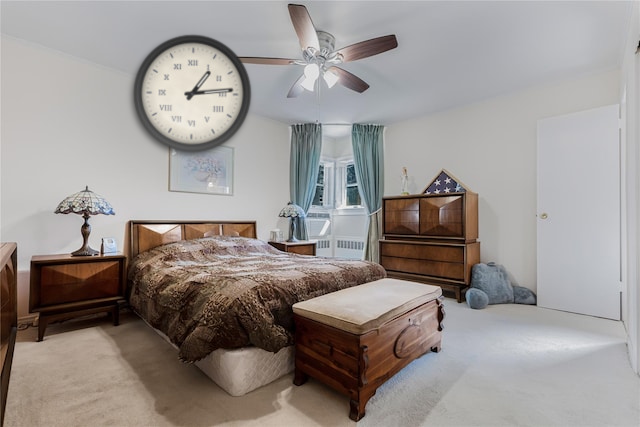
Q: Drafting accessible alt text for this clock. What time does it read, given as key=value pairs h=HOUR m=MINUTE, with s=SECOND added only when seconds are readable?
h=1 m=14
